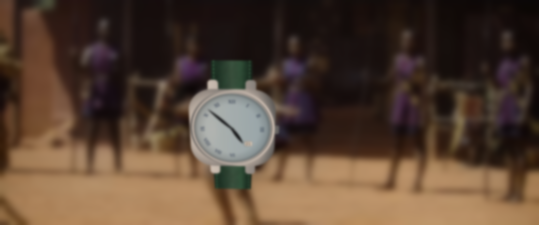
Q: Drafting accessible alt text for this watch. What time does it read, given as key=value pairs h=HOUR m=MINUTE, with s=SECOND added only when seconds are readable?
h=4 m=52
